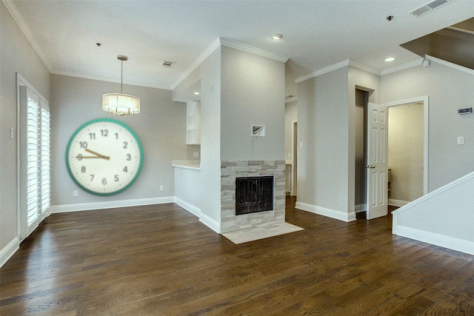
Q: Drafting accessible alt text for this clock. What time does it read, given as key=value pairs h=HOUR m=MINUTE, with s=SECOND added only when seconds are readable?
h=9 m=45
